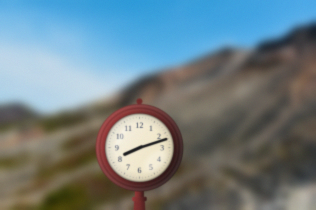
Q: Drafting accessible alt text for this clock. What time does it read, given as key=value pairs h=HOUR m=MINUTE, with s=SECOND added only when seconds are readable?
h=8 m=12
